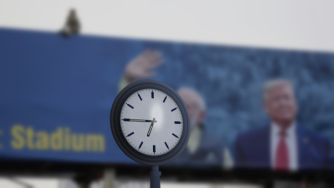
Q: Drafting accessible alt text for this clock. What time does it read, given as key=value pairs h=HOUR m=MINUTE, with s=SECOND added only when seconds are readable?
h=6 m=45
